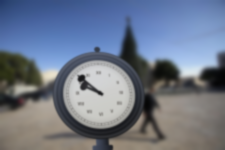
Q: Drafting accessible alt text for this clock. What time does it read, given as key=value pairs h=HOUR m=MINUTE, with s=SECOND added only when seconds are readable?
h=9 m=52
